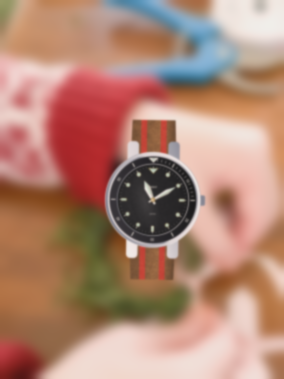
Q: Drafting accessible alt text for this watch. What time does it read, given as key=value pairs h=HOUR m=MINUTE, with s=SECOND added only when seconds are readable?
h=11 m=10
